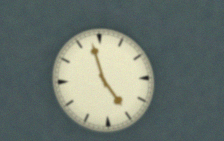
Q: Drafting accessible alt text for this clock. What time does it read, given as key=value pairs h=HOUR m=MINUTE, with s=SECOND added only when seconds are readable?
h=4 m=58
